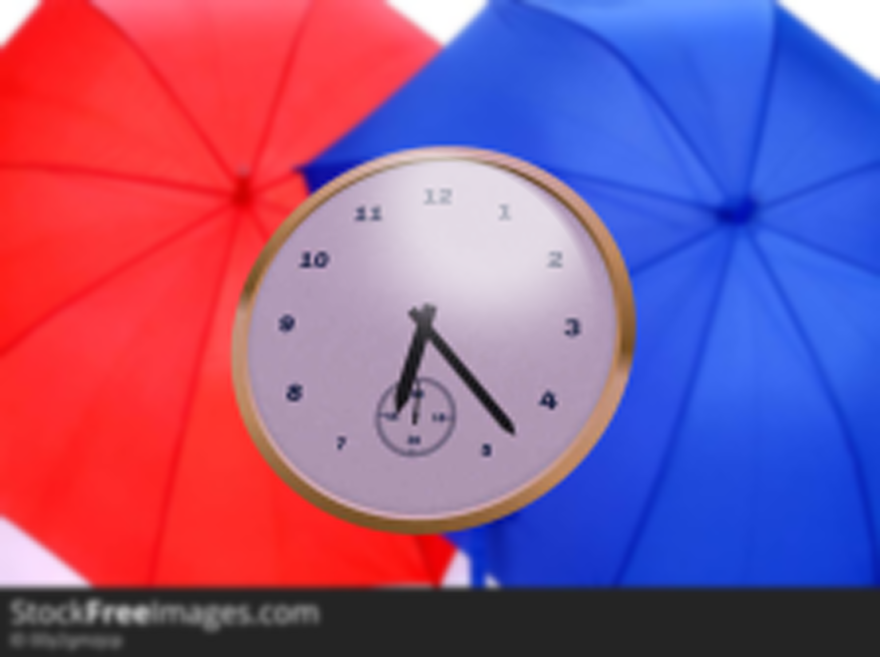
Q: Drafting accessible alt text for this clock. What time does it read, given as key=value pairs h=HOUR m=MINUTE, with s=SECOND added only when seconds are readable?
h=6 m=23
